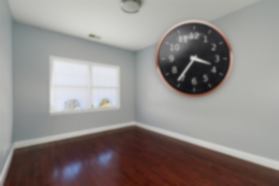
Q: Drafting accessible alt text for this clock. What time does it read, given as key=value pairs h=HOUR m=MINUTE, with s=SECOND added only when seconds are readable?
h=3 m=36
